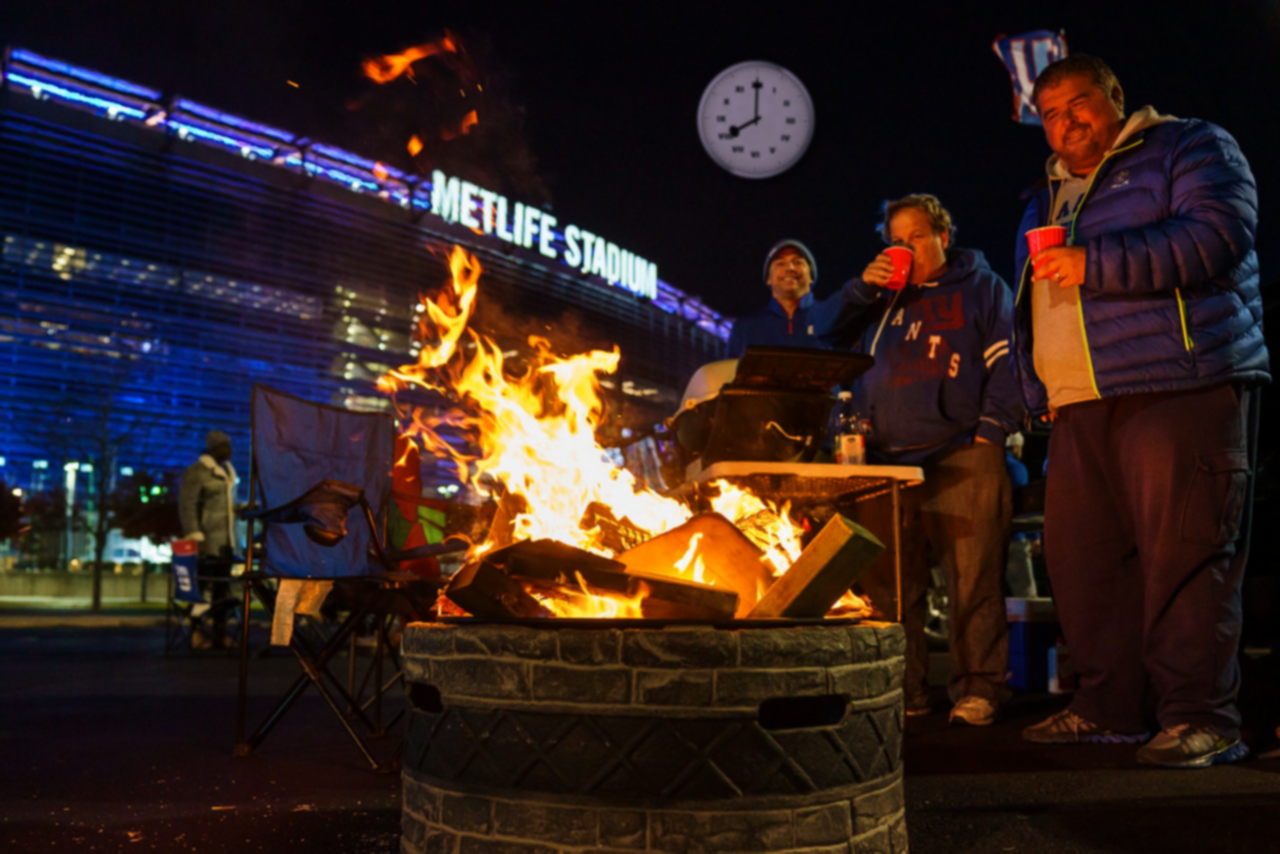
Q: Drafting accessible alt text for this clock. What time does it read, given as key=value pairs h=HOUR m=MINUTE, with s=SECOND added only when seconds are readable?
h=8 m=0
